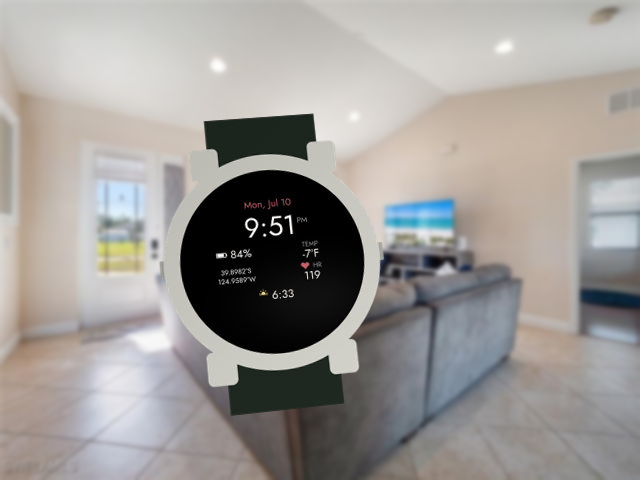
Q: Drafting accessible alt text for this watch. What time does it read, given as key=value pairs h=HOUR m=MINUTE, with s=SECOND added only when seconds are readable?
h=9 m=51
